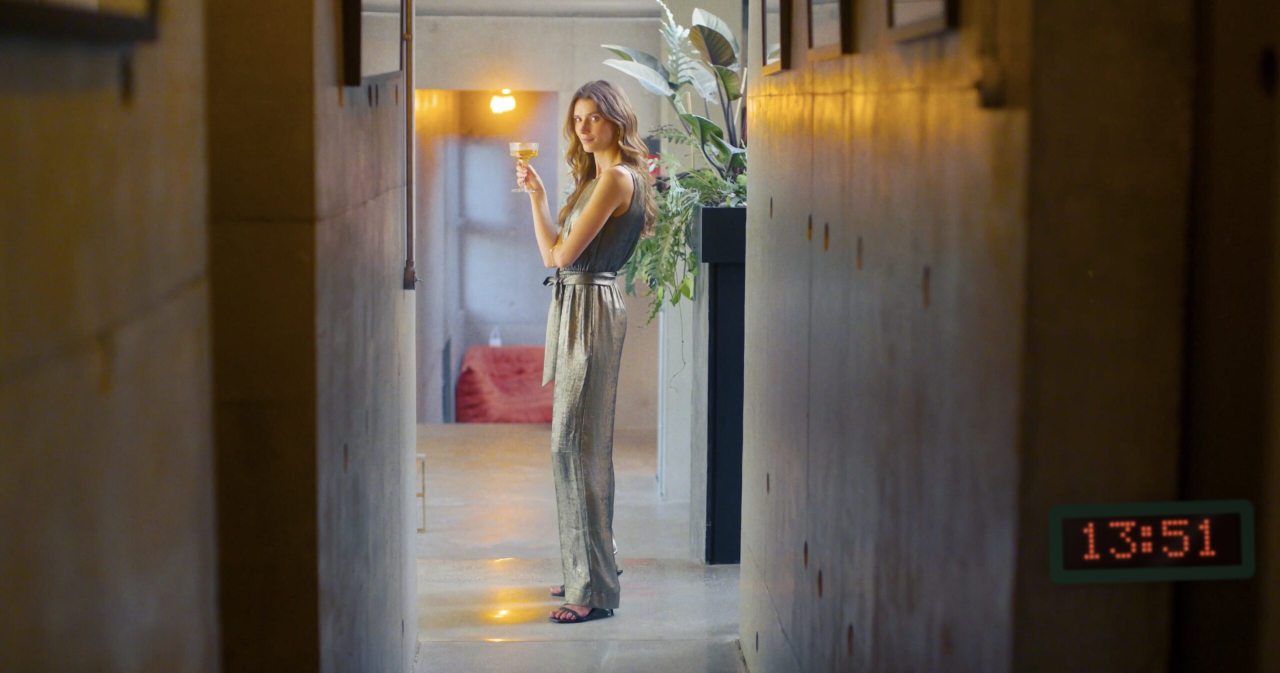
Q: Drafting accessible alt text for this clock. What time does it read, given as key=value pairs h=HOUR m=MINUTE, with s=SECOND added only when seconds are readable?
h=13 m=51
